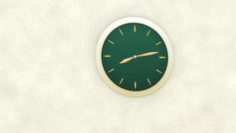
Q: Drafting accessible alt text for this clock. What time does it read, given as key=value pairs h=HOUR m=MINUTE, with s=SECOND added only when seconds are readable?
h=8 m=13
